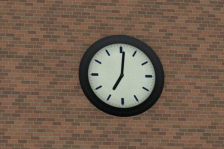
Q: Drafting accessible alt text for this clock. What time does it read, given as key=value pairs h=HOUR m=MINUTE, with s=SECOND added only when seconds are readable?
h=7 m=1
